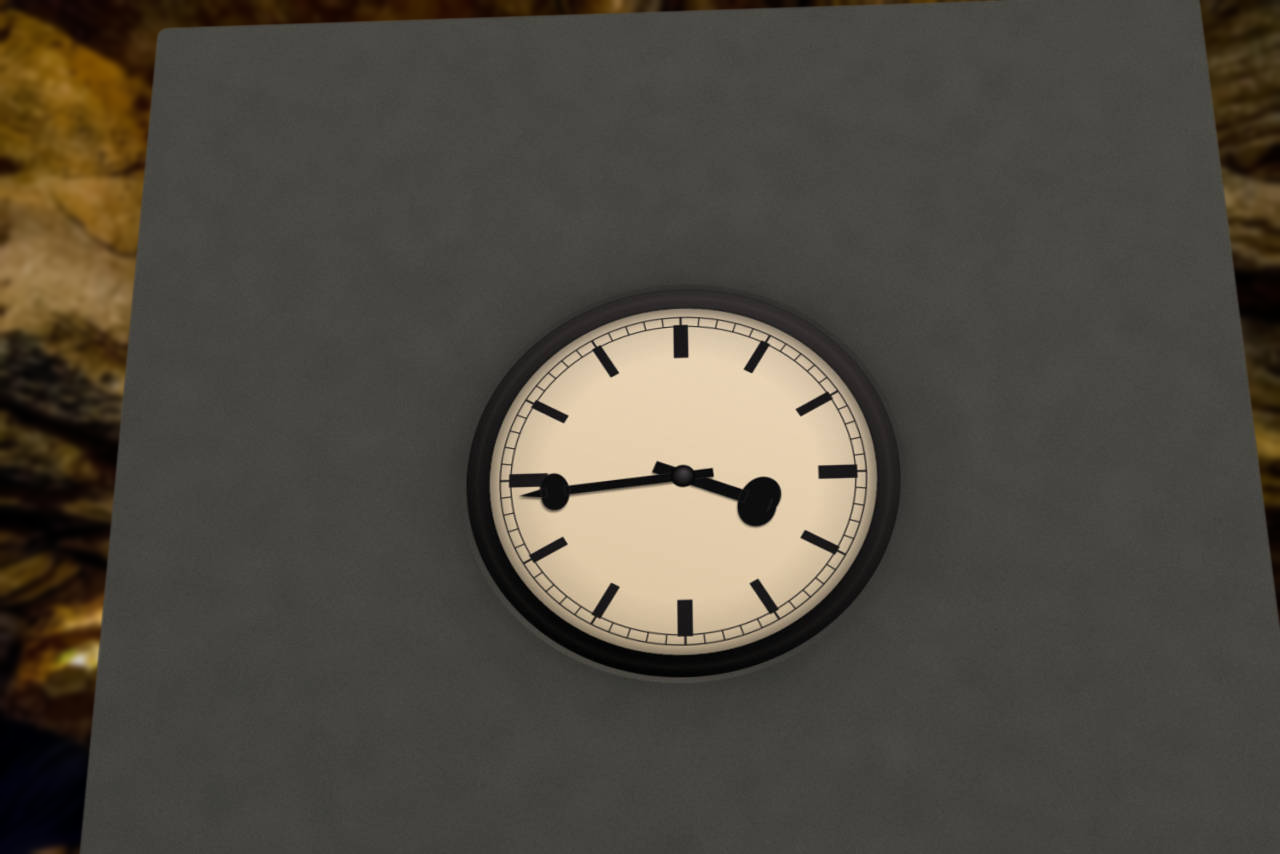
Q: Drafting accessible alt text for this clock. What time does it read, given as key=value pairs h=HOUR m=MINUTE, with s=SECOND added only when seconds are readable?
h=3 m=44
